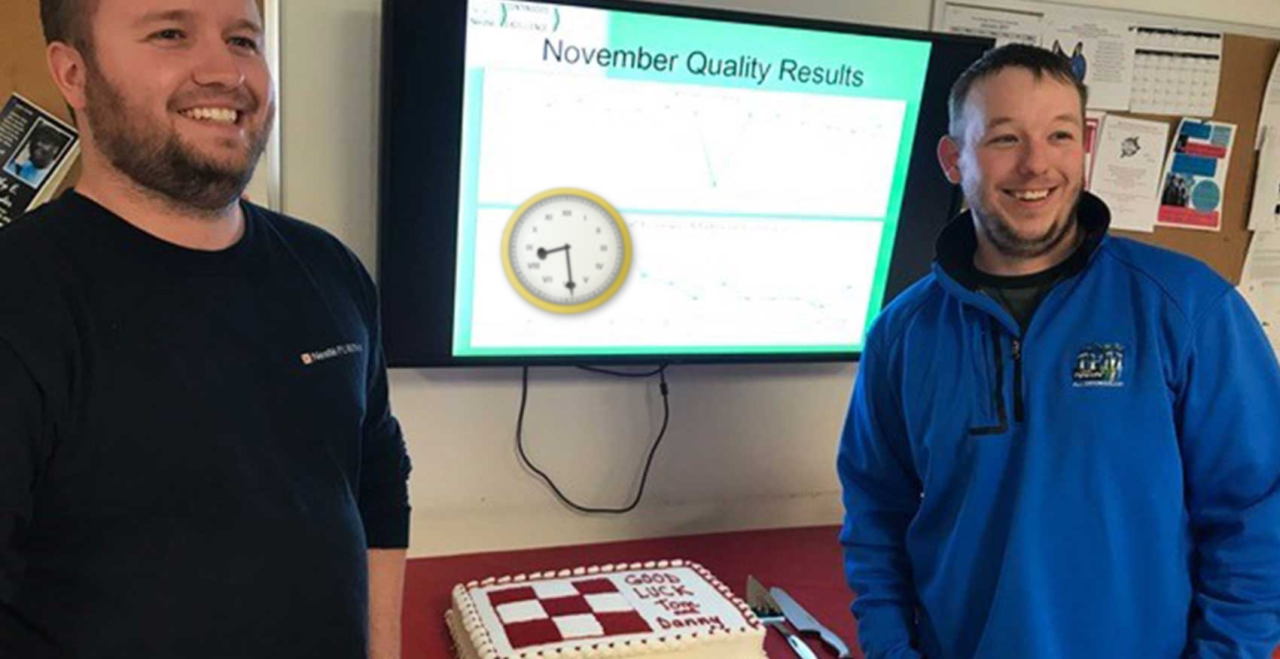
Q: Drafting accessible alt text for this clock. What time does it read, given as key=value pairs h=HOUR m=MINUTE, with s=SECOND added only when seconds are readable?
h=8 m=29
